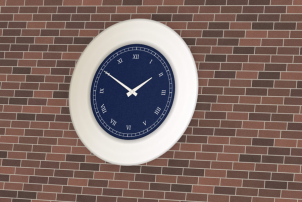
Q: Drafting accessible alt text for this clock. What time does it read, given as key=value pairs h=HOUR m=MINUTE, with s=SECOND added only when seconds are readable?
h=1 m=50
